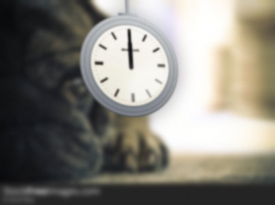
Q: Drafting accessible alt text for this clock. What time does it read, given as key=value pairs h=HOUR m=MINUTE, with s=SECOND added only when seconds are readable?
h=12 m=0
